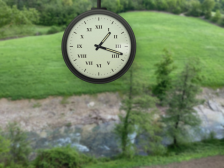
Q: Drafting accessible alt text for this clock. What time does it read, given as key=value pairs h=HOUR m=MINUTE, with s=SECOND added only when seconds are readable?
h=1 m=18
